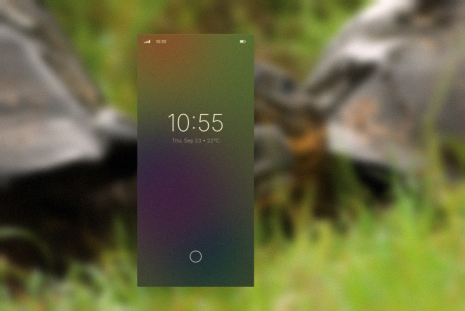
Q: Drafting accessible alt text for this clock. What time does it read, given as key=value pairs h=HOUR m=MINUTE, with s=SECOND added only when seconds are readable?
h=10 m=55
